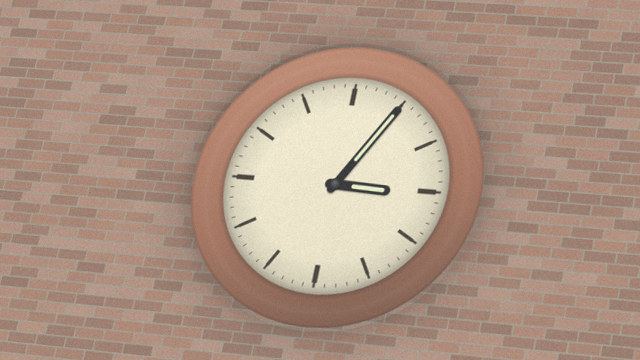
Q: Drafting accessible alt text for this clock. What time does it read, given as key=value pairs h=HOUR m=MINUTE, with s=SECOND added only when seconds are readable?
h=3 m=5
